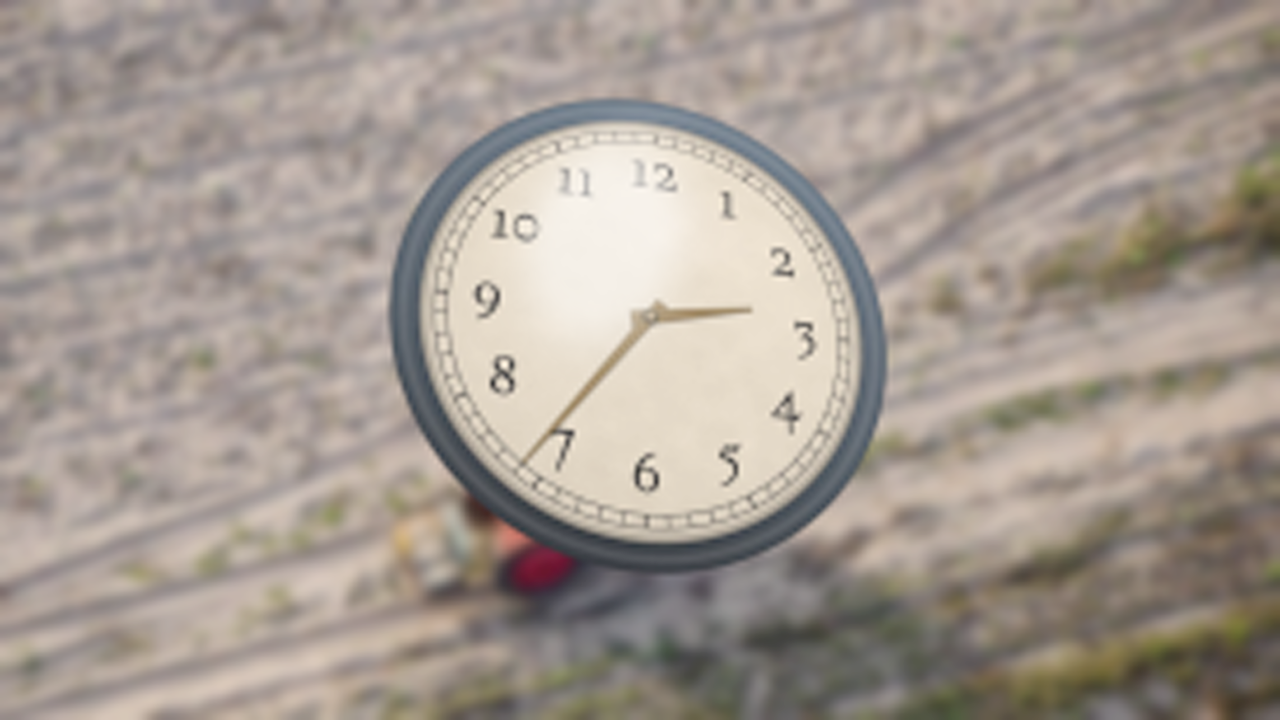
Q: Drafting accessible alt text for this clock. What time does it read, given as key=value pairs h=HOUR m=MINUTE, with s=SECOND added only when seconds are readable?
h=2 m=36
